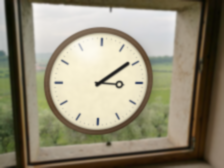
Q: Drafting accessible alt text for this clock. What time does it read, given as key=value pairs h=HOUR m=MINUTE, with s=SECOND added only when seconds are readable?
h=3 m=9
